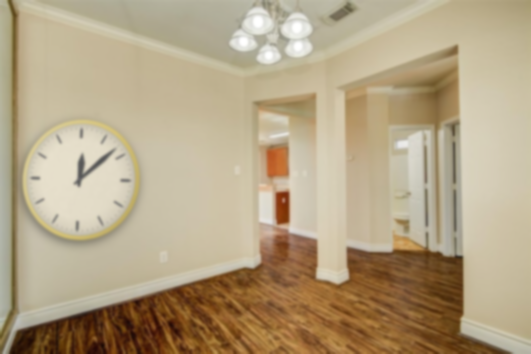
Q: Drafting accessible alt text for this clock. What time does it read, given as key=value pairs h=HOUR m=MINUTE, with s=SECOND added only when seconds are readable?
h=12 m=8
